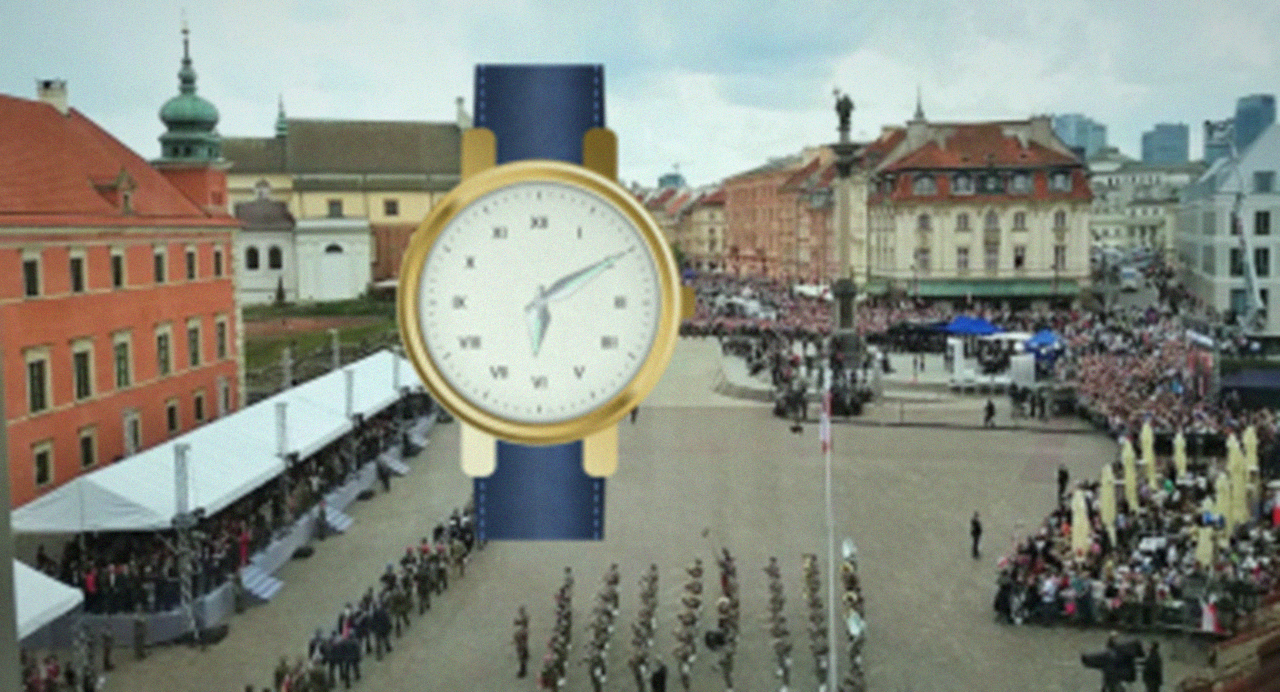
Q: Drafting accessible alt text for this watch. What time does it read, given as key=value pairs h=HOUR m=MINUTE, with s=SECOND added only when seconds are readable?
h=6 m=10
